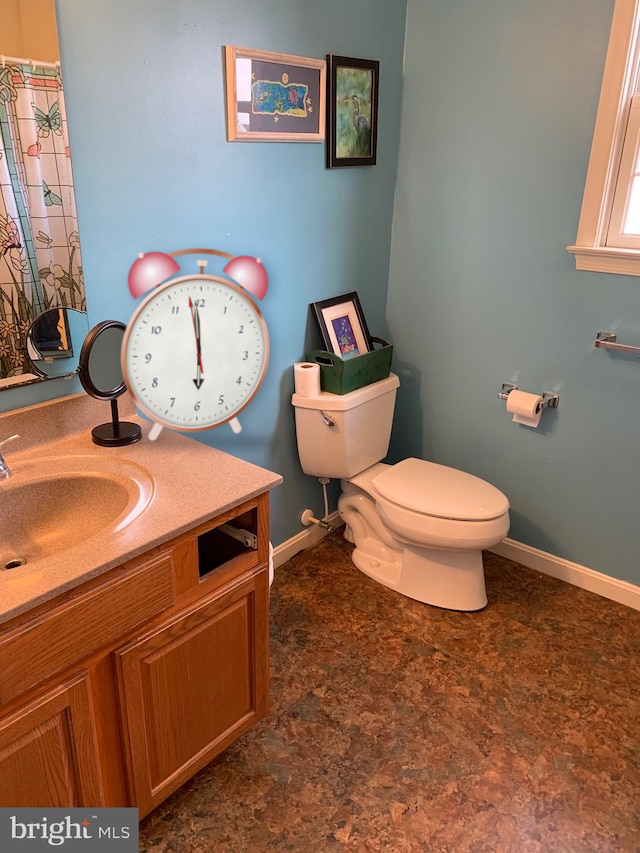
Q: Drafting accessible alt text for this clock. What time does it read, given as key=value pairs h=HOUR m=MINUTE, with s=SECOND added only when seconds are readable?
h=5 m=58 s=58
